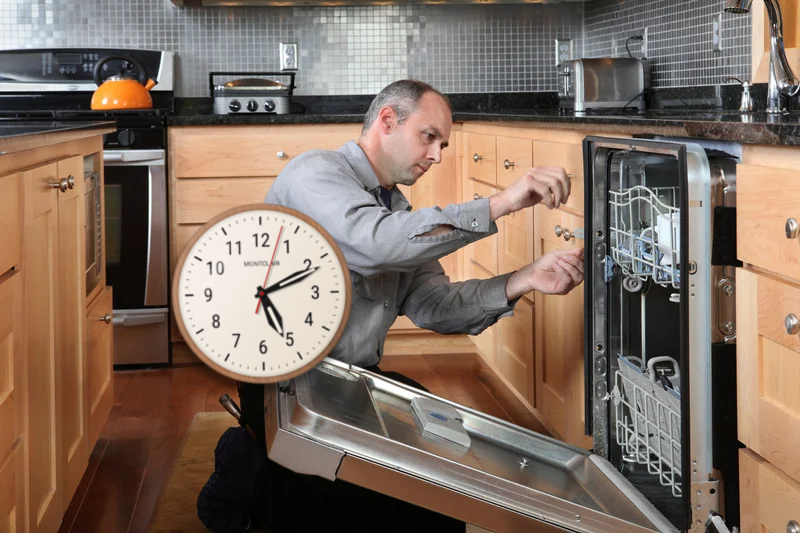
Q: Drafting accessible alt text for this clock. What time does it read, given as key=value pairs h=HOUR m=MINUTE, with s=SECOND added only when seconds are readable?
h=5 m=11 s=3
